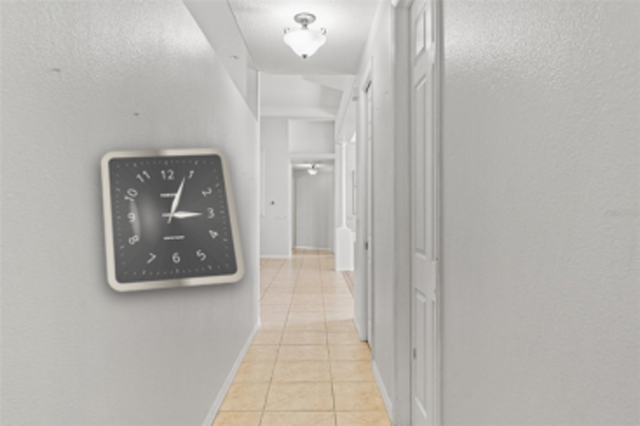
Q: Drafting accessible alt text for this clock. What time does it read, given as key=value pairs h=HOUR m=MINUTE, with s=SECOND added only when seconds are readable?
h=3 m=4
